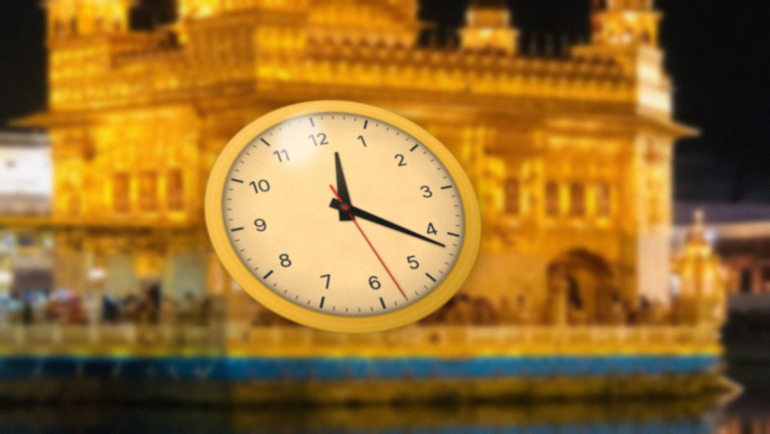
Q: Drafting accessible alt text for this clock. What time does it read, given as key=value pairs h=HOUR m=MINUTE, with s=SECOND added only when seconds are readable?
h=12 m=21 s=28
